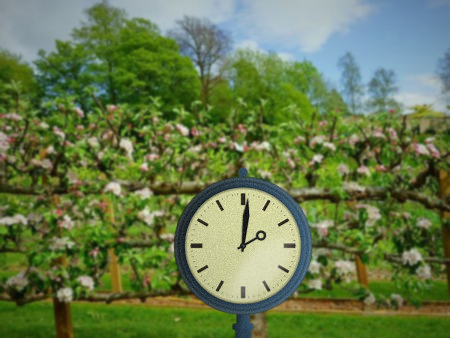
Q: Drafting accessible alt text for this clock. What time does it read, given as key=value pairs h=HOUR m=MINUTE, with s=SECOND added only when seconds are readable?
h=2 m=1
